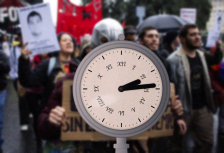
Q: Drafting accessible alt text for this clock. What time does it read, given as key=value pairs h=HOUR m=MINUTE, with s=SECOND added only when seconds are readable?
h=2 m=14
